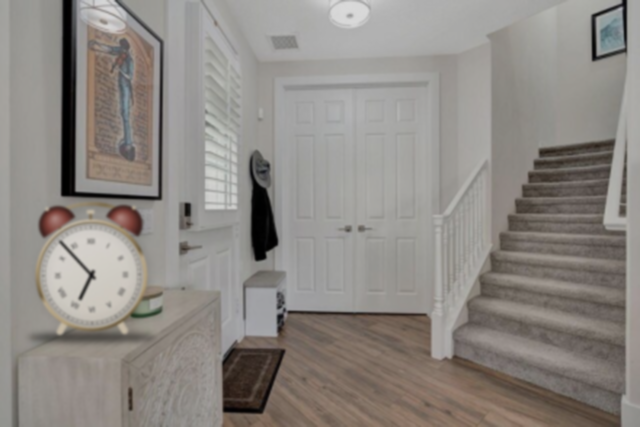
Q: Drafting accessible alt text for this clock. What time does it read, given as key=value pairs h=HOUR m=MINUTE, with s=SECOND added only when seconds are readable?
h=6 m=53
